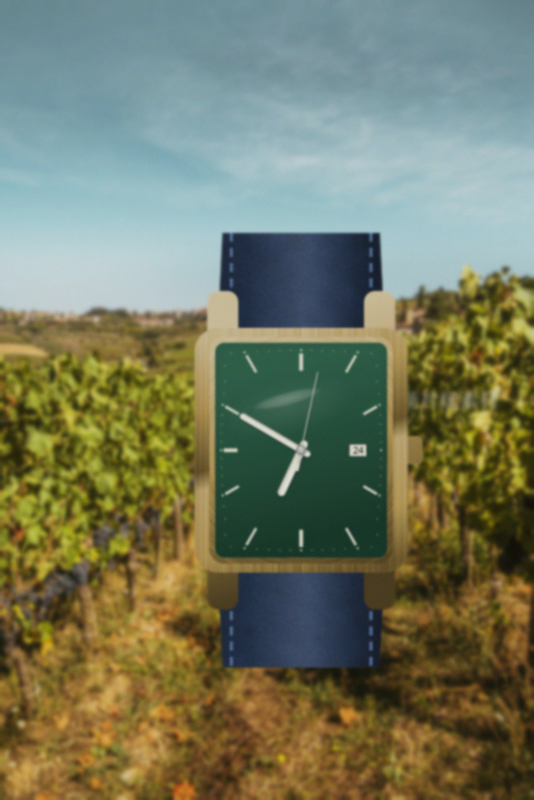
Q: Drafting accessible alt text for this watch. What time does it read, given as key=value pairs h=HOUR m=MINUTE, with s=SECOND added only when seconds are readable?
h=6 m=50 s=2
